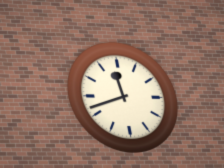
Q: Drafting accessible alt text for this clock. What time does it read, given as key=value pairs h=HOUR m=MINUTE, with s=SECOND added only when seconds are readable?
h=11 m=42
